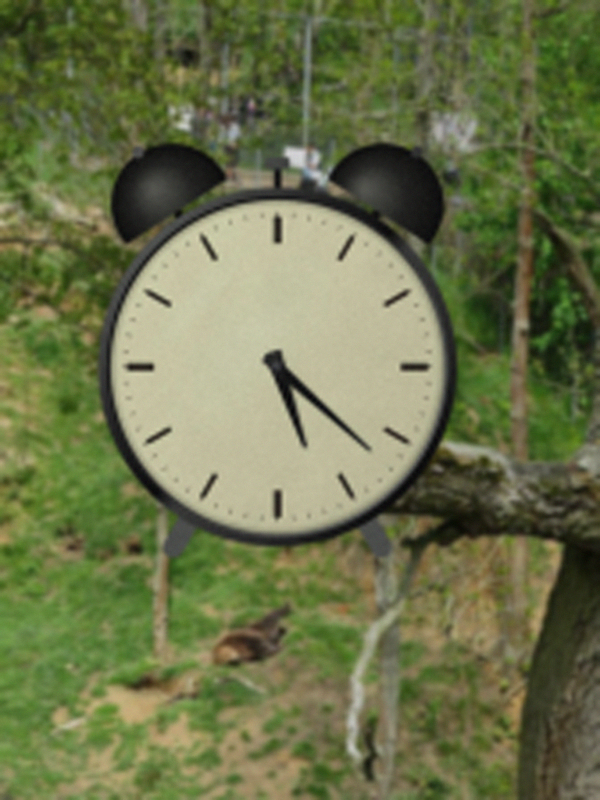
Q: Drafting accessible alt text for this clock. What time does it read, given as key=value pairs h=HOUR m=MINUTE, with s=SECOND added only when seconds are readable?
h=5 m=22
